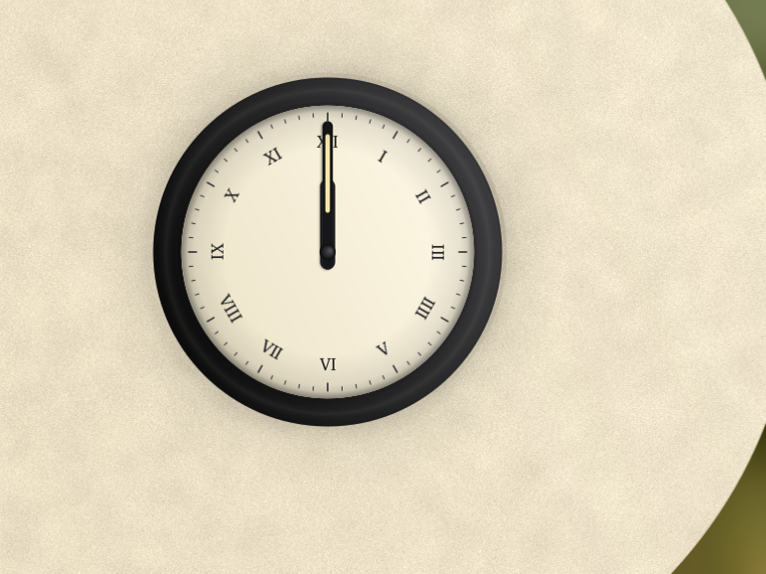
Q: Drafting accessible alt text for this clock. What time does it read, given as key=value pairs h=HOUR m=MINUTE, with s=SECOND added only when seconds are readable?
h=12 m=0
